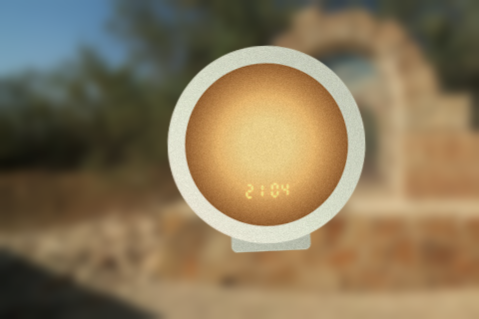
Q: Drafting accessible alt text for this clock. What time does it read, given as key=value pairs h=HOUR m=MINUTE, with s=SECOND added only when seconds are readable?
h=21 m=4
